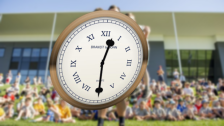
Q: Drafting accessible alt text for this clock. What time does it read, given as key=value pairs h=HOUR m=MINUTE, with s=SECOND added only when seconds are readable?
h=12 m=30
